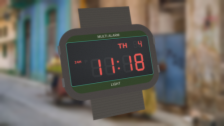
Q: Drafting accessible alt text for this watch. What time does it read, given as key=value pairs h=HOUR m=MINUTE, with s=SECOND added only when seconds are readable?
h=11 m=18
